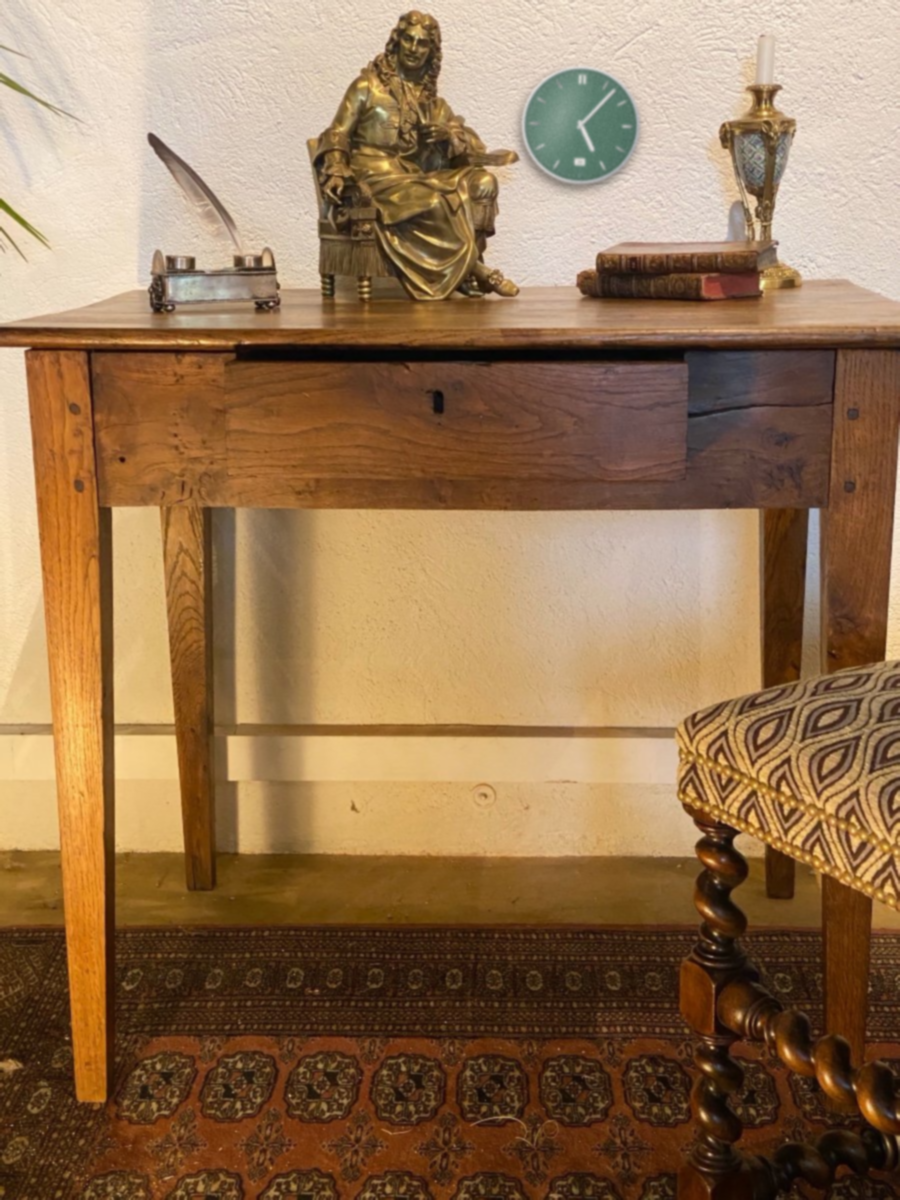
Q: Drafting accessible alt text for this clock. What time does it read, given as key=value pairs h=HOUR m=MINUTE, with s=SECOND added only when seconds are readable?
h=5 m=7
